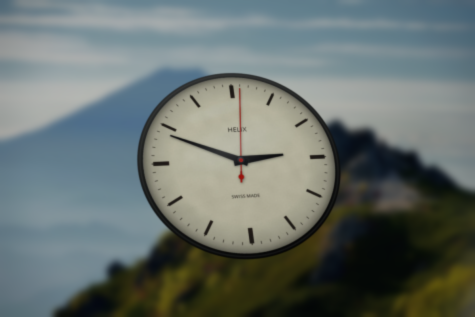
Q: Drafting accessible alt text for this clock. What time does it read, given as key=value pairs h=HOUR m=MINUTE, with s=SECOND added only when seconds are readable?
h=2 m=49 s=1
